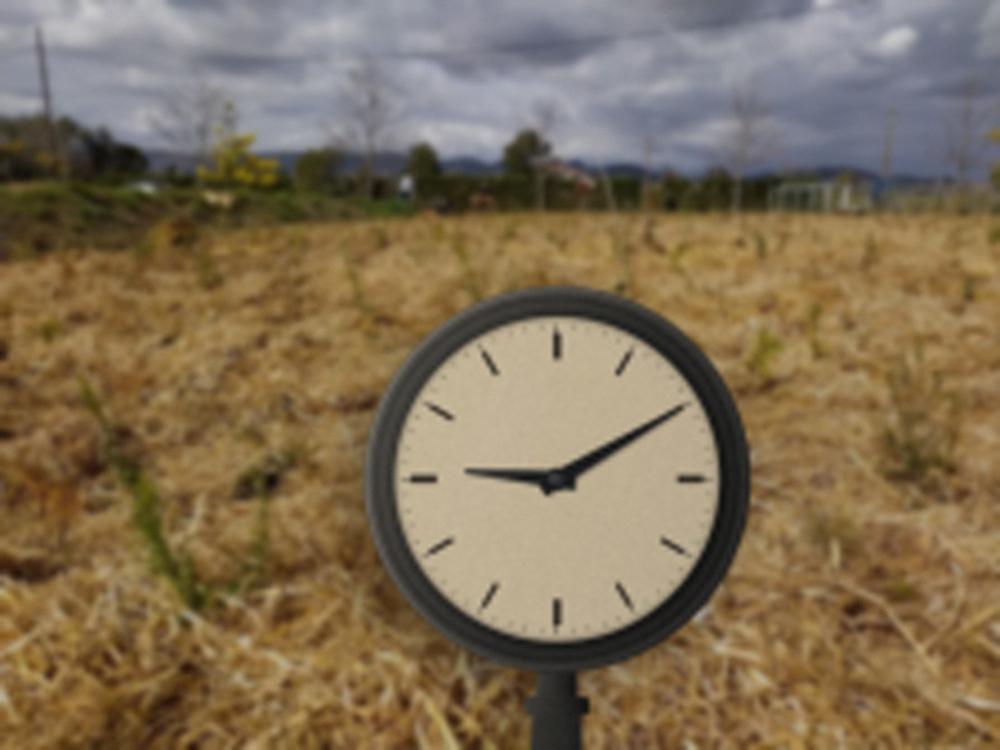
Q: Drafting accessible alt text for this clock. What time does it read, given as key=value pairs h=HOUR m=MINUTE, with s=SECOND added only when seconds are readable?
h=9 m=10
